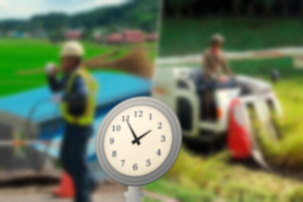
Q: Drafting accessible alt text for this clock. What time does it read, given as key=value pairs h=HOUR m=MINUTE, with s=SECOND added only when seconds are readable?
h=1 m=55
